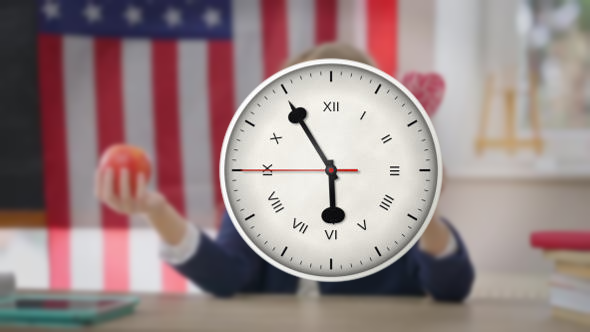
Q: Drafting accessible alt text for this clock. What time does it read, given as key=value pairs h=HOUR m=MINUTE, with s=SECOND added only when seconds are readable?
h=5 m=54 s=45
